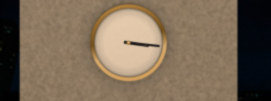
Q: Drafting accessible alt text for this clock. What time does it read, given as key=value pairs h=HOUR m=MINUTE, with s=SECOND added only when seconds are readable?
h=3 m=16
